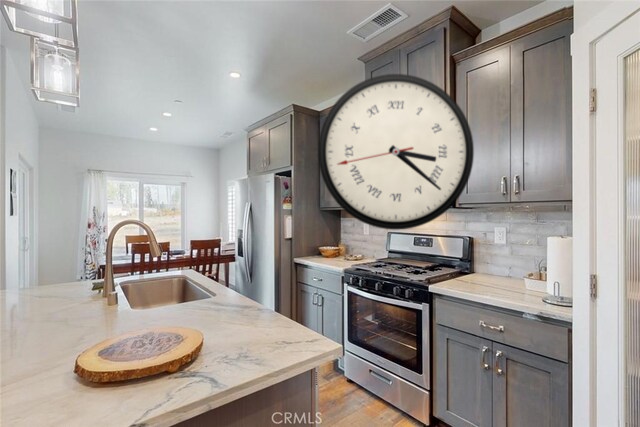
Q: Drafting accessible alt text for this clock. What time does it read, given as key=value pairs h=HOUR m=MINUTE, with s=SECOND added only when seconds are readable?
h=3 m=21 s=43
